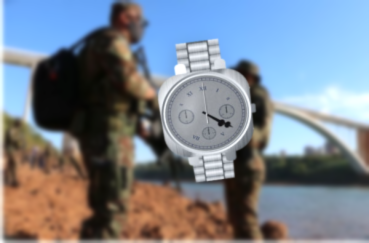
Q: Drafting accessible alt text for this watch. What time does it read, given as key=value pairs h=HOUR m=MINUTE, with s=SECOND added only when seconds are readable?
h=4 m=21
